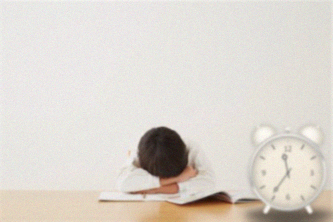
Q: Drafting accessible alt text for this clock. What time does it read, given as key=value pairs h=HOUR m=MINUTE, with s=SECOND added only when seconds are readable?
h=11 m=36
